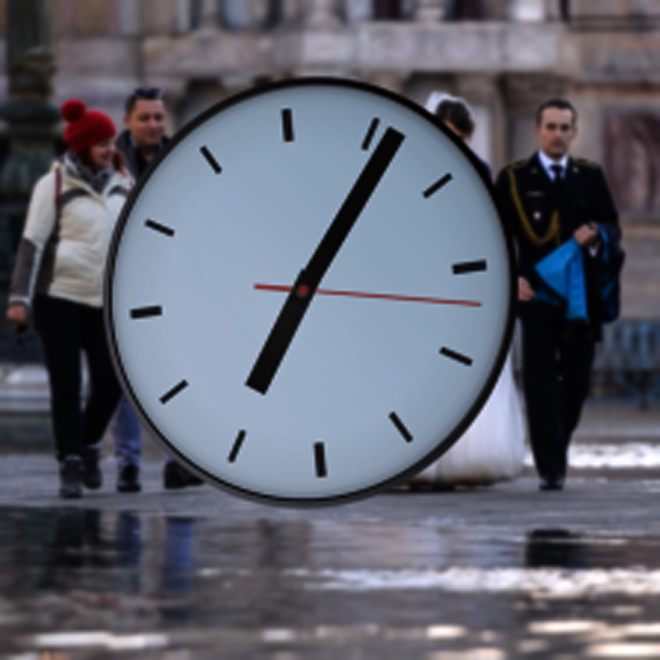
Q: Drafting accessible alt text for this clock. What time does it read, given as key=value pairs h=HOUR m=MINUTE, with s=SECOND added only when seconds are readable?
h=7 m=6 s=17
